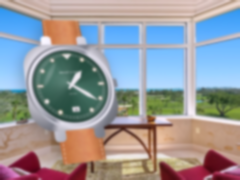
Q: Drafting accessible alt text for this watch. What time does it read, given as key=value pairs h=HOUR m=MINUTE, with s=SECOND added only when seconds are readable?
h=1 m=21
